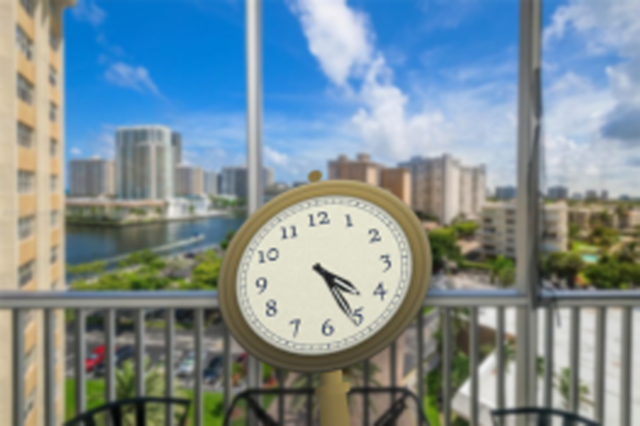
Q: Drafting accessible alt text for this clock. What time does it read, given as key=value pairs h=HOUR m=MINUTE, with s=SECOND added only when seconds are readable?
h=4 m=26
